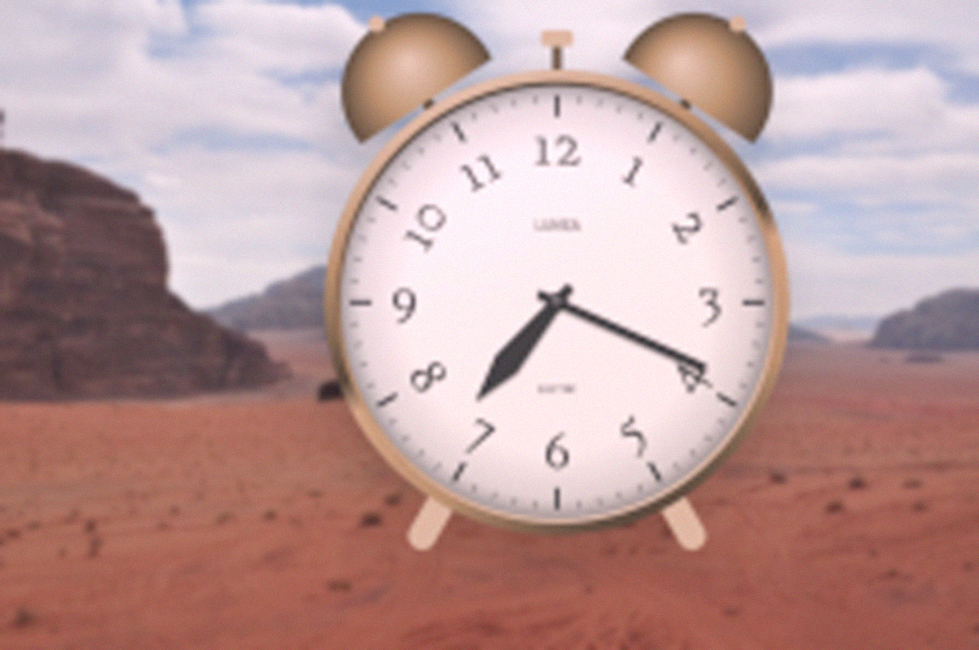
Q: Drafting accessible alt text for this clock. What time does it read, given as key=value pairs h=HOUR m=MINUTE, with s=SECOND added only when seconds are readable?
h=7 m=19
